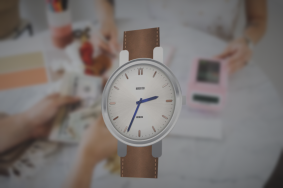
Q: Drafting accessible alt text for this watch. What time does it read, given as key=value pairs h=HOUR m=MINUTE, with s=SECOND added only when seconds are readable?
h=2 m=34
